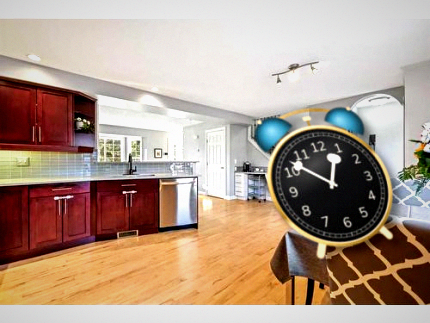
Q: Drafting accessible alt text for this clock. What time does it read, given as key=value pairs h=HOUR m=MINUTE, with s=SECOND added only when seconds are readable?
h=12 m=52
